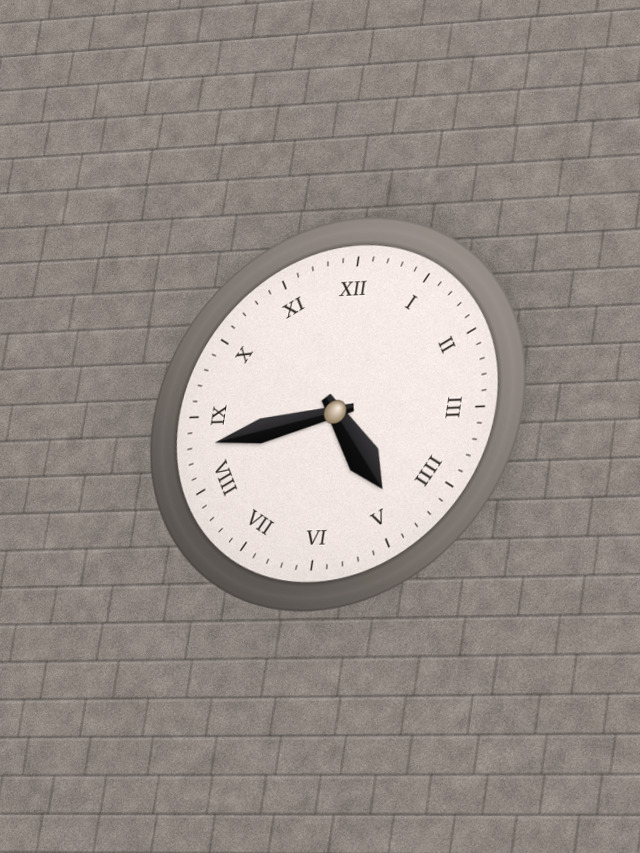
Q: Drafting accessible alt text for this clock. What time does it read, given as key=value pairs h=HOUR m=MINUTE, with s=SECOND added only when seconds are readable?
h=4 m=43
